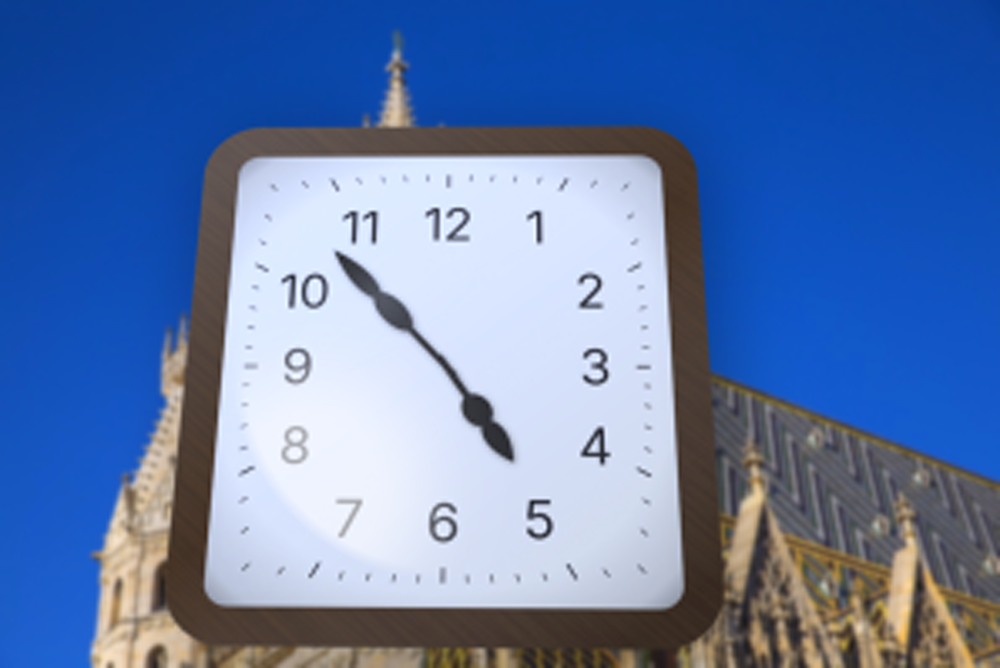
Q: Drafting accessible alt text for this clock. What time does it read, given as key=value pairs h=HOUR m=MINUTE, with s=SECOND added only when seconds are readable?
h=4 m=53
